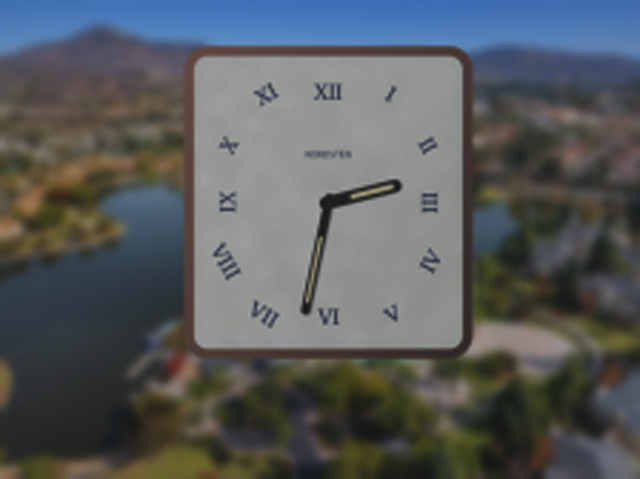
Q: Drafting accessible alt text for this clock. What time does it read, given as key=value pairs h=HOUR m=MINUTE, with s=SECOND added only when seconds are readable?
h=2 m=32
